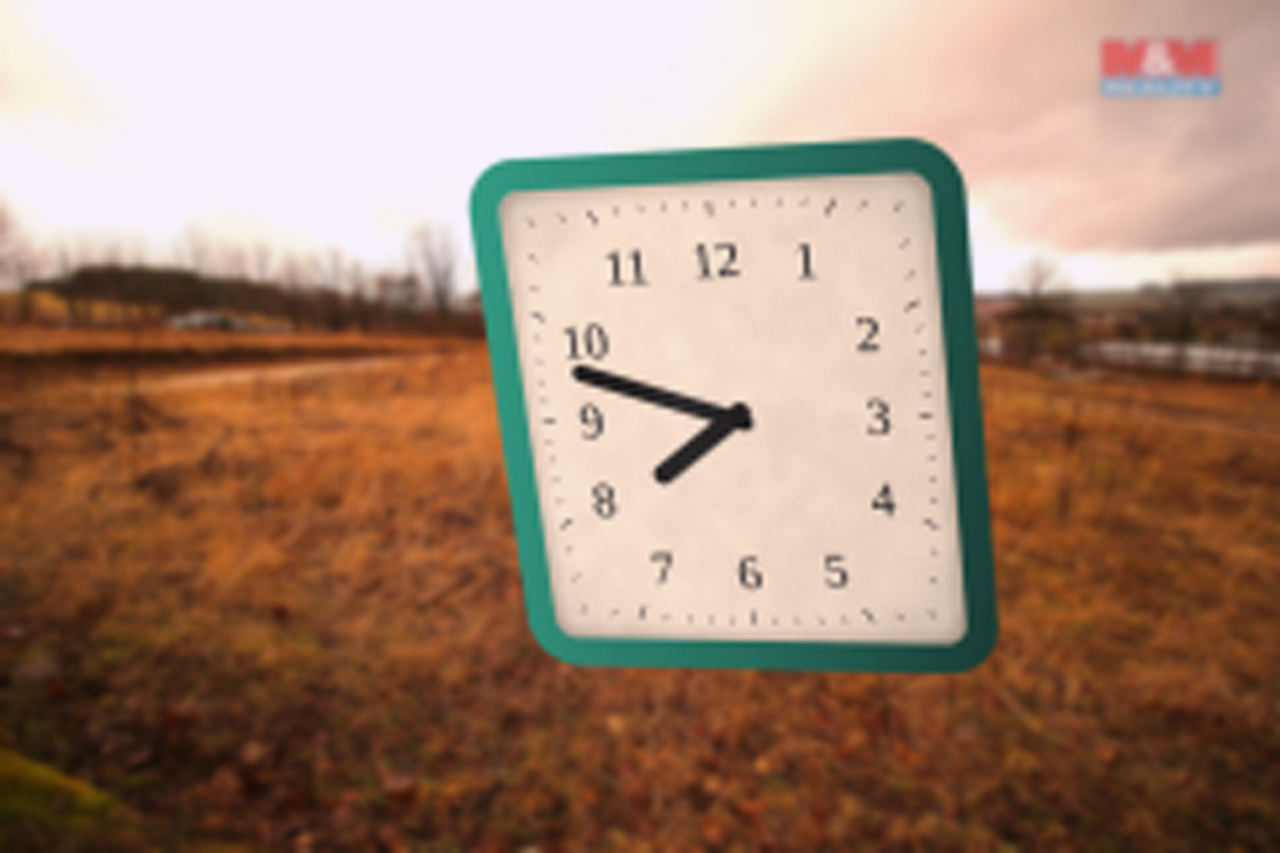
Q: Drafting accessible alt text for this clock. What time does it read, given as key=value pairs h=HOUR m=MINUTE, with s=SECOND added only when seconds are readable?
h=7 m=48
